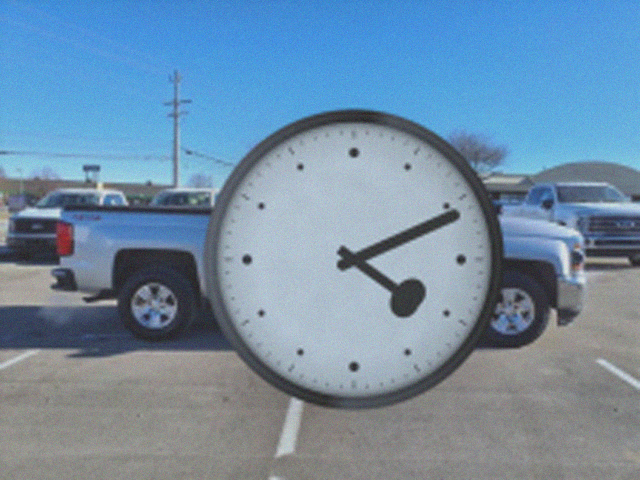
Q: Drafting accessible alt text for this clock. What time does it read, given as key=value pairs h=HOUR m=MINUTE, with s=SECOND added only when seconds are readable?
h=4 m=11
